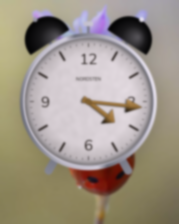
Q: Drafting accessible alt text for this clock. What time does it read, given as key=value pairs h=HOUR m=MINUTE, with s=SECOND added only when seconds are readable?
h=4 m=16
